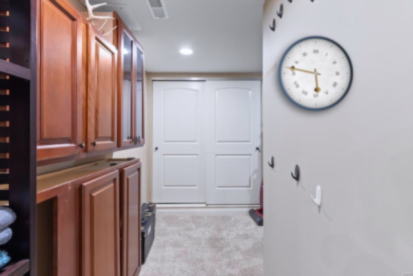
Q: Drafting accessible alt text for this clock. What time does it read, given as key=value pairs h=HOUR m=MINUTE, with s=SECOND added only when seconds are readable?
h=5 m=47
